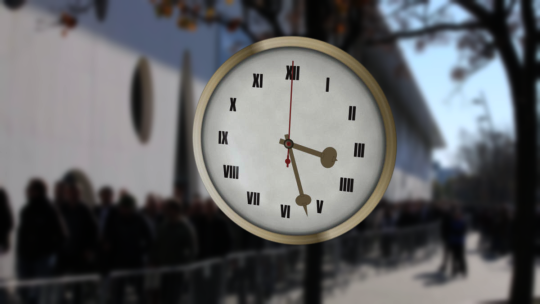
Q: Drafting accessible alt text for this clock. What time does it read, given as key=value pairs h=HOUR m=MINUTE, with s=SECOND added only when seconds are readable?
h=3 m=27 s=0
